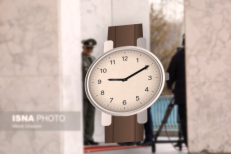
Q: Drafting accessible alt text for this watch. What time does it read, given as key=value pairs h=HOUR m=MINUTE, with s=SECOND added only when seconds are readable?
h=9 m=10
